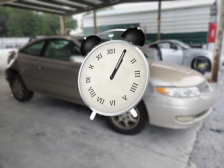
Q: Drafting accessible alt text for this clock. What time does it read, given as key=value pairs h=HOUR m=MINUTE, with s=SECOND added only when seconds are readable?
h=1 m=5
